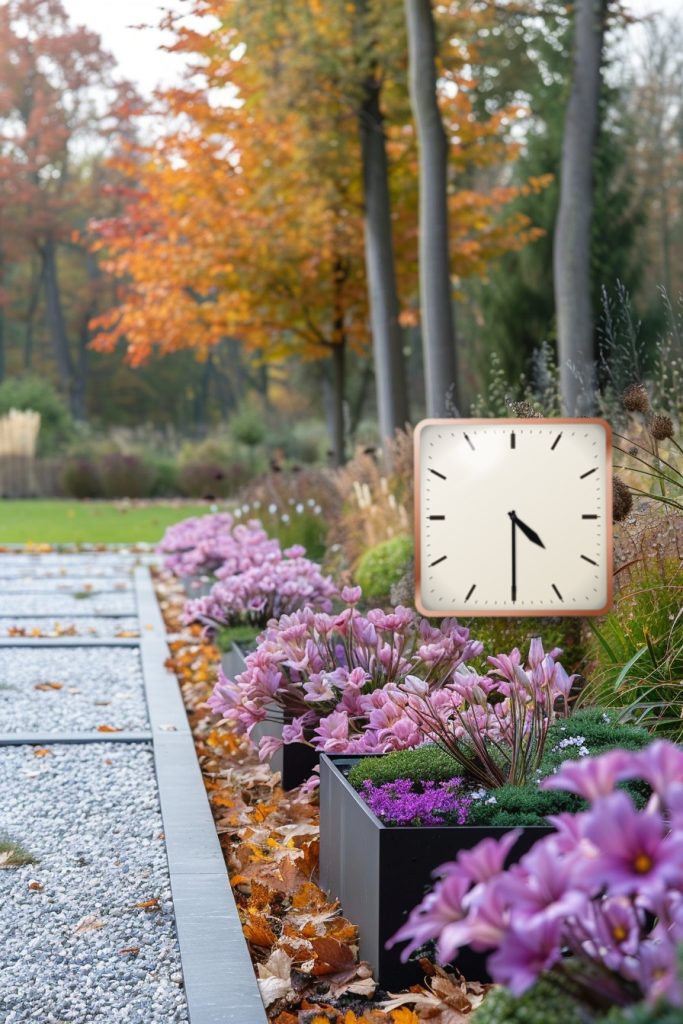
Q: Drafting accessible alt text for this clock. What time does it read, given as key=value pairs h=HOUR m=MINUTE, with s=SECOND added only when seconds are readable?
h=4 m=30
